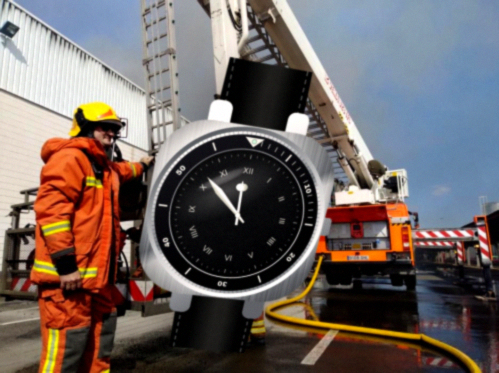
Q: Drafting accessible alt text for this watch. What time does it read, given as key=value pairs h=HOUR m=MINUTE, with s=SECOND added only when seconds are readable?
h=11 m=52
